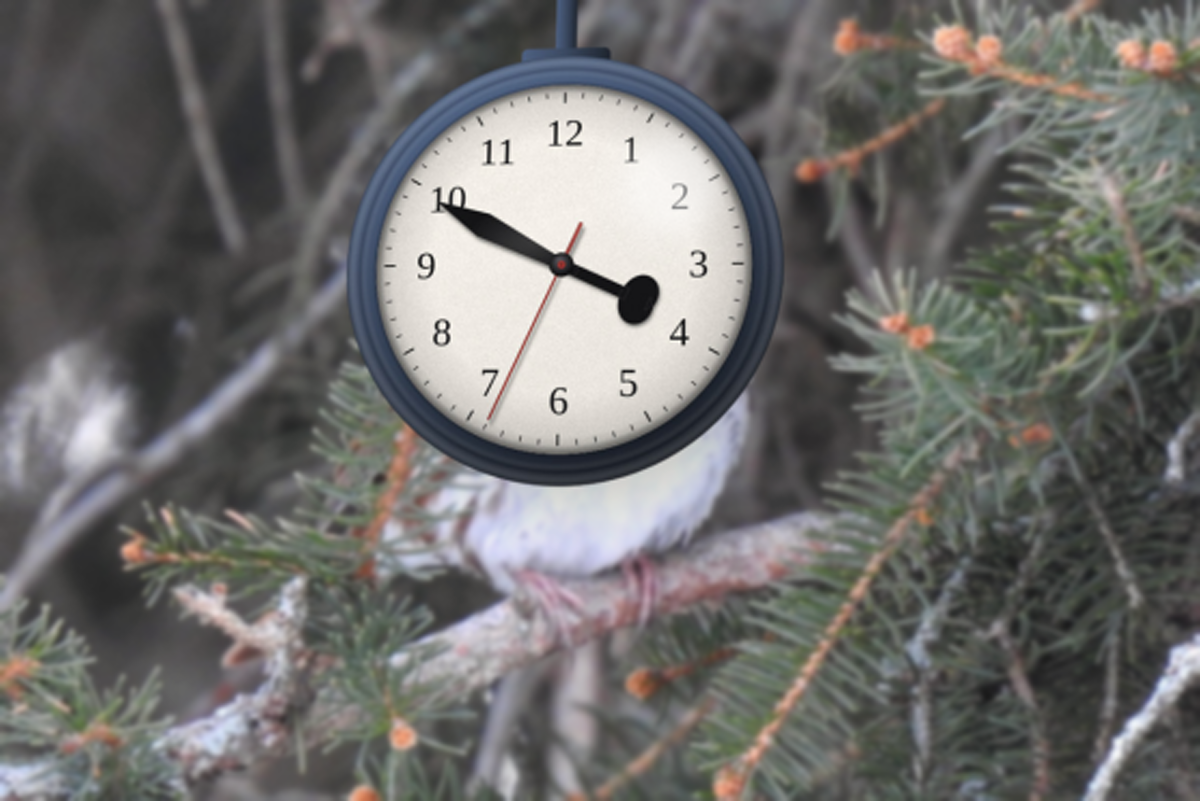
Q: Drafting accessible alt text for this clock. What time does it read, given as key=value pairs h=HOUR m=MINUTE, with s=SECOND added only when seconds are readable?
h=3 m=49 s=34
